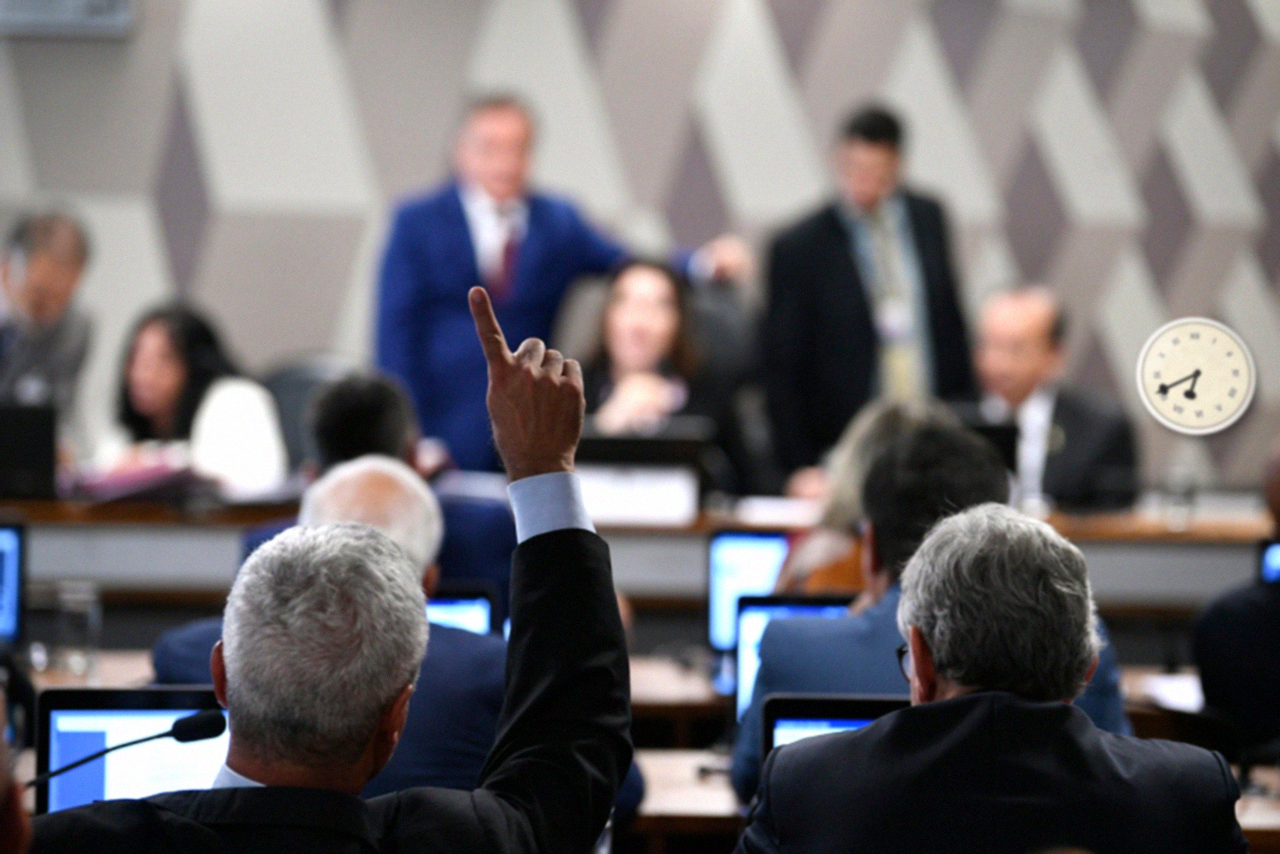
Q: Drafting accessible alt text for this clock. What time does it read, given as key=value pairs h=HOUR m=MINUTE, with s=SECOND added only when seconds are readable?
h=6 m=41
